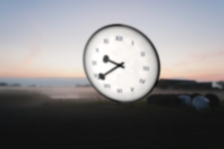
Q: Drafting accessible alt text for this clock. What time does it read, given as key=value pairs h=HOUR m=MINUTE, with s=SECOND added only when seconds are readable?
h=9 m=39
